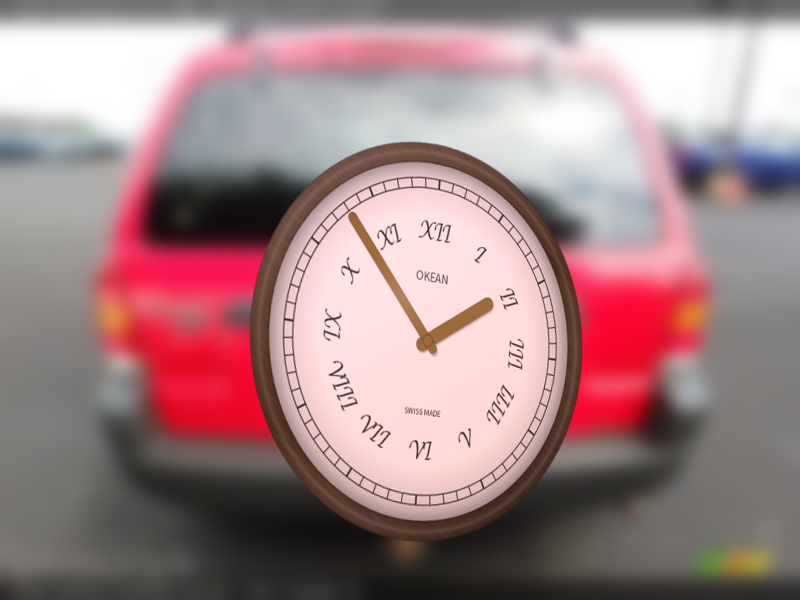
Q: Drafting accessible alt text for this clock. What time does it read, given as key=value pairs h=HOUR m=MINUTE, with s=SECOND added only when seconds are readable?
h=1 m=53
